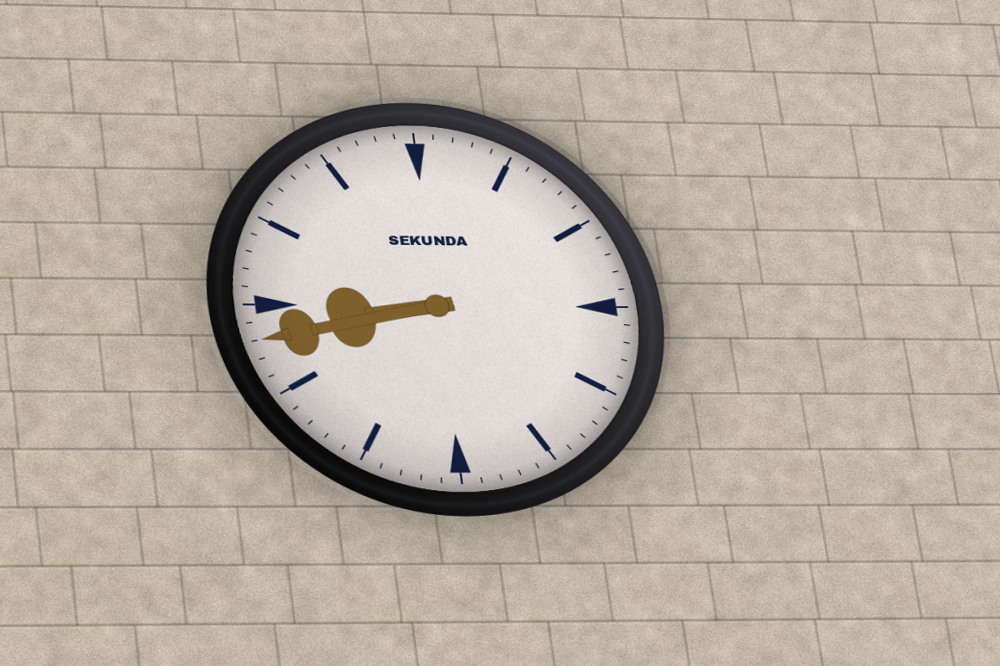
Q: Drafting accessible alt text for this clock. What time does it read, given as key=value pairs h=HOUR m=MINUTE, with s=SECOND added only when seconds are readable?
h=8 m=43
